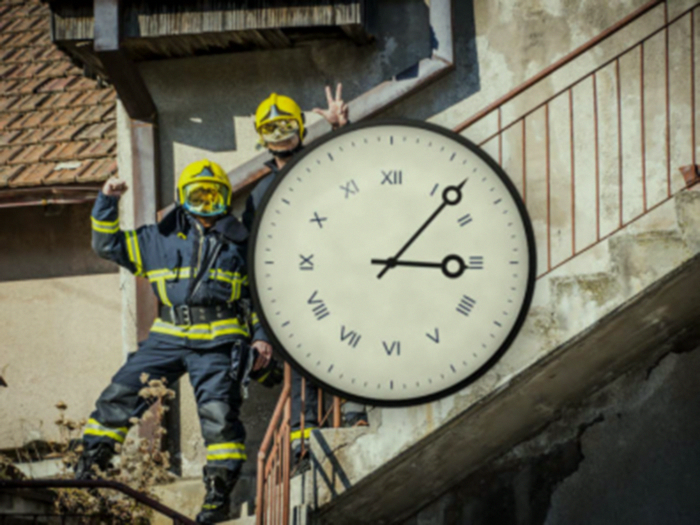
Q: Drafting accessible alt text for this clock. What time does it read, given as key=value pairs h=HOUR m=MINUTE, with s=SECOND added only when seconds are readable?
h=3 m=7
